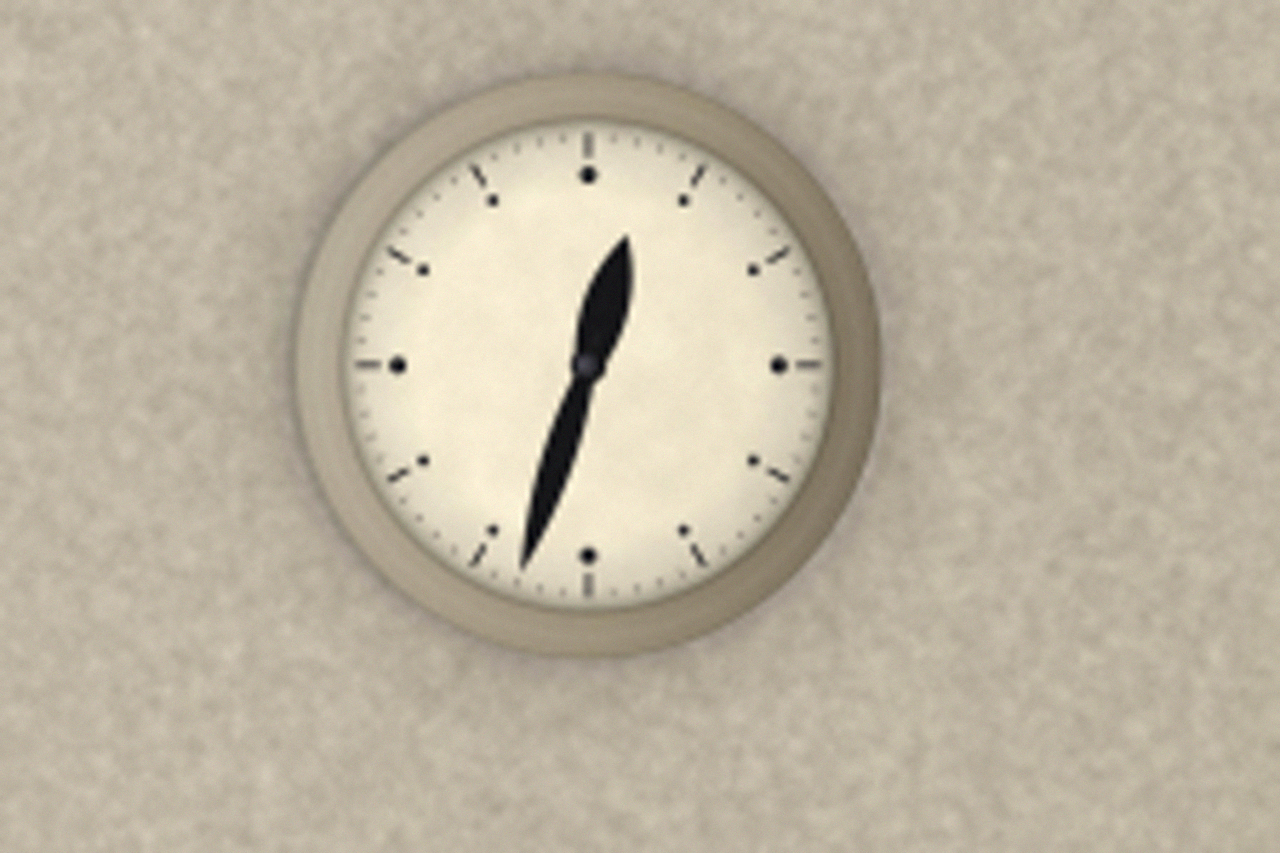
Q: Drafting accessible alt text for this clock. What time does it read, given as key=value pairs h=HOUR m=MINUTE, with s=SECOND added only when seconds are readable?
h=12 m=33
